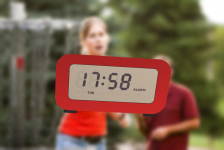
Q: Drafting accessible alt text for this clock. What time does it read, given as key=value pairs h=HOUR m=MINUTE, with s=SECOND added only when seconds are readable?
h=17 m=58
